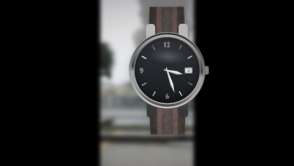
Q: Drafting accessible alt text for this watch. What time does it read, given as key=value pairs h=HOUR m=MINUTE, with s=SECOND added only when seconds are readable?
h=3 m=27
